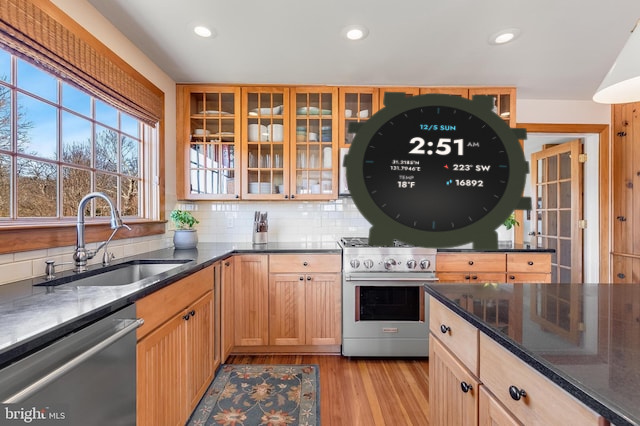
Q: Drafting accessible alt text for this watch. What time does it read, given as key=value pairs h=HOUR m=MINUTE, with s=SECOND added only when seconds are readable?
h=2 m=51
